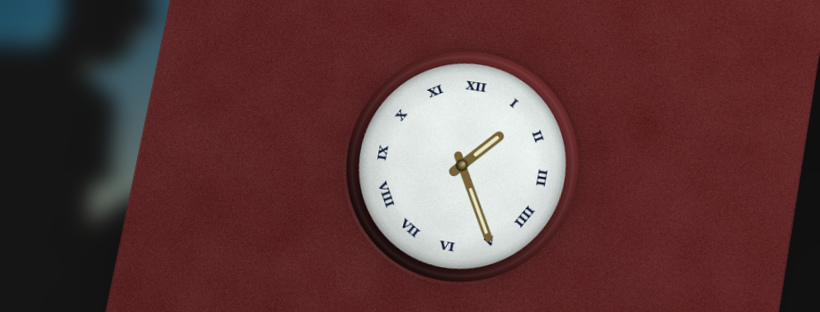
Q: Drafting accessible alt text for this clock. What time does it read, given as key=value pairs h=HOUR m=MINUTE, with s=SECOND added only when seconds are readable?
h=1 m=25
